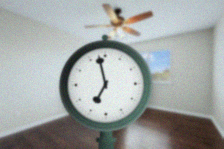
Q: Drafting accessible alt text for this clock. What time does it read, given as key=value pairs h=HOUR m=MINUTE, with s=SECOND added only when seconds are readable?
h=6 m=58
